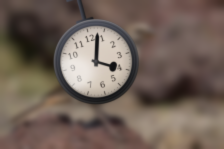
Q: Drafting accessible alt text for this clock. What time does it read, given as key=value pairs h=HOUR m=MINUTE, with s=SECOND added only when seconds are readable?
h=4 m=3
